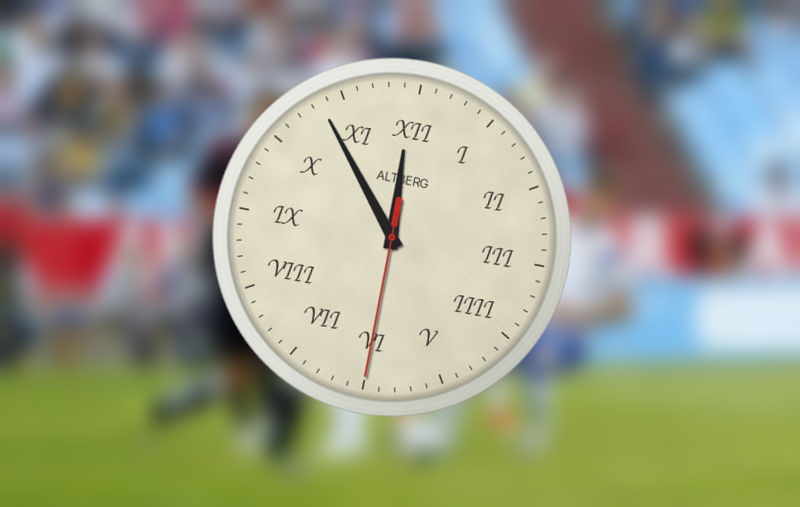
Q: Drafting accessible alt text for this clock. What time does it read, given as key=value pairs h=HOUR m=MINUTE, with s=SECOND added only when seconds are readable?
h=11 m=53 s=30
